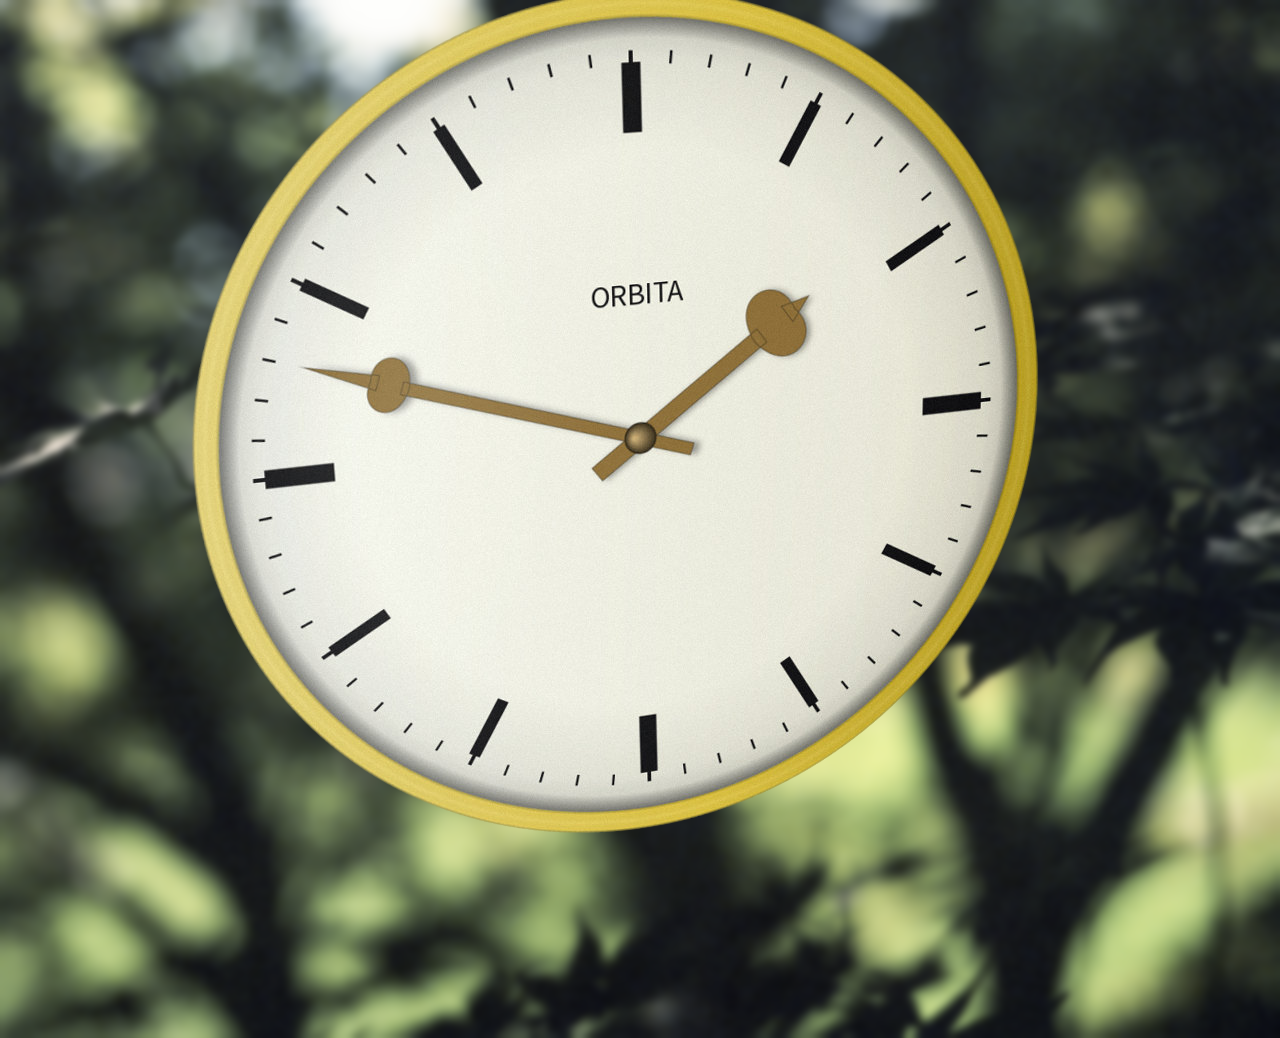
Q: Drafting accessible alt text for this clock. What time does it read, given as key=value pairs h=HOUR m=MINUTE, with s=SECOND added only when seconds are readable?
h=1 m=48
